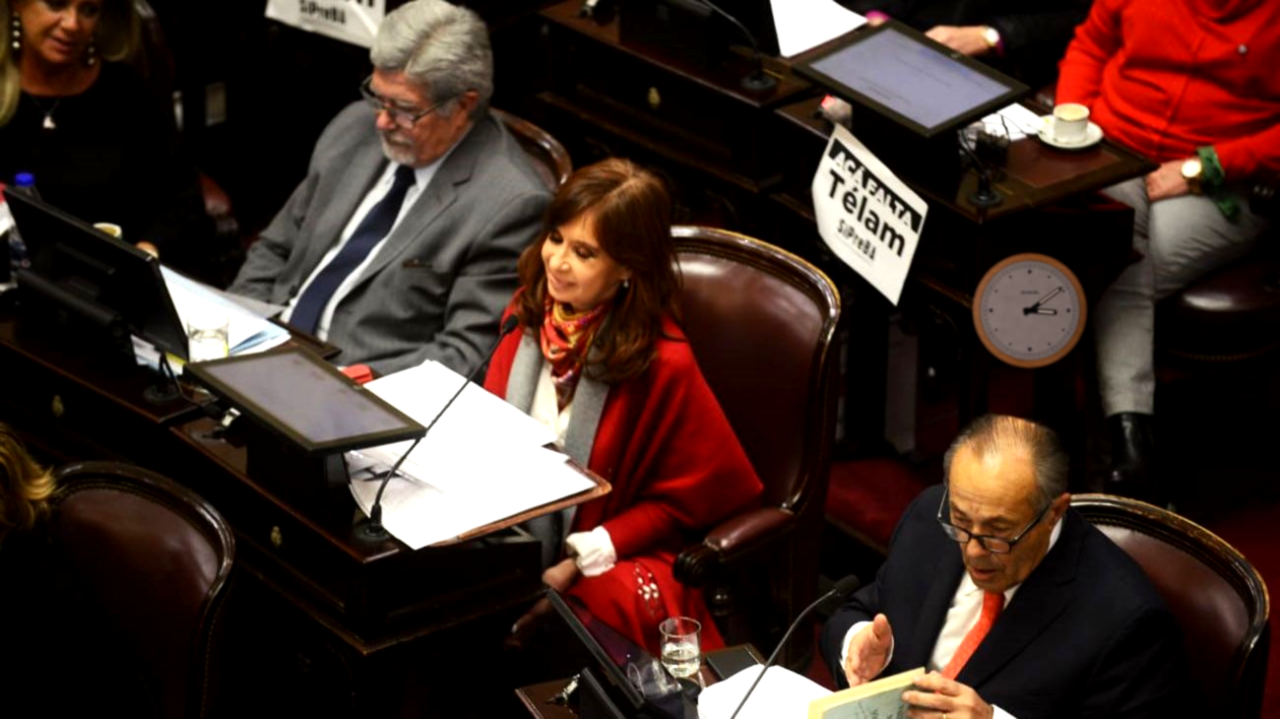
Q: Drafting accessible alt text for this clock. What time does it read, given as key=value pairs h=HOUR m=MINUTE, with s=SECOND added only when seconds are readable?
h=3 m=9
